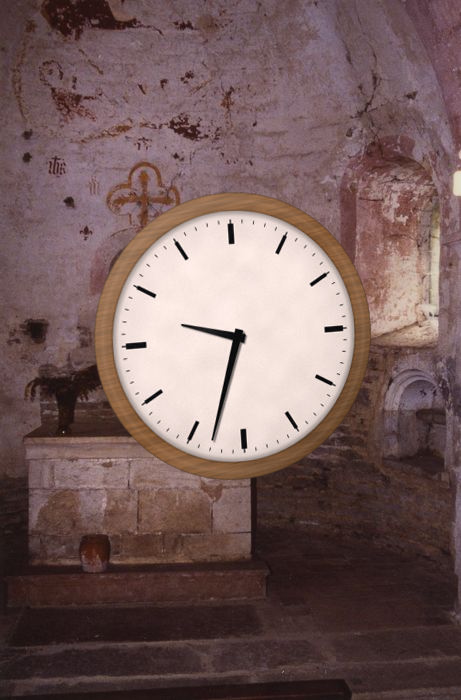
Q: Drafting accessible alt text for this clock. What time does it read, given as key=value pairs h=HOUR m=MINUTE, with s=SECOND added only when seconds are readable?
h=9 m=33
